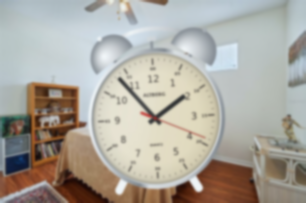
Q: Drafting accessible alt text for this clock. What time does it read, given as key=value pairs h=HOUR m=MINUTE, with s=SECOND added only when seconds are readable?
h=1 m=53 s=19
